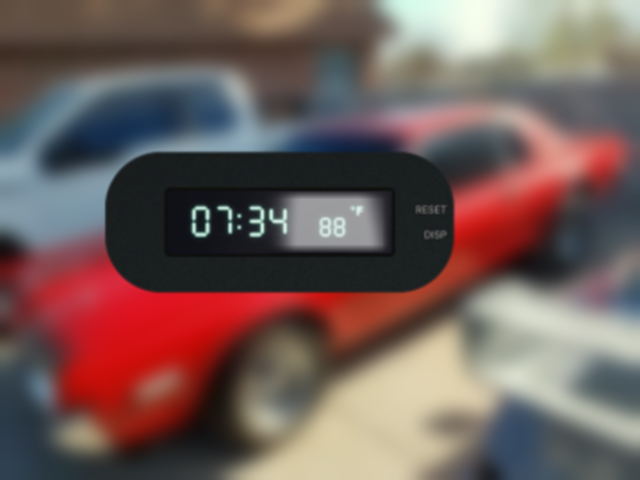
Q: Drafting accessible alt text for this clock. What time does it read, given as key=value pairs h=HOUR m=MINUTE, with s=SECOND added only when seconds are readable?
h=7 m=34
